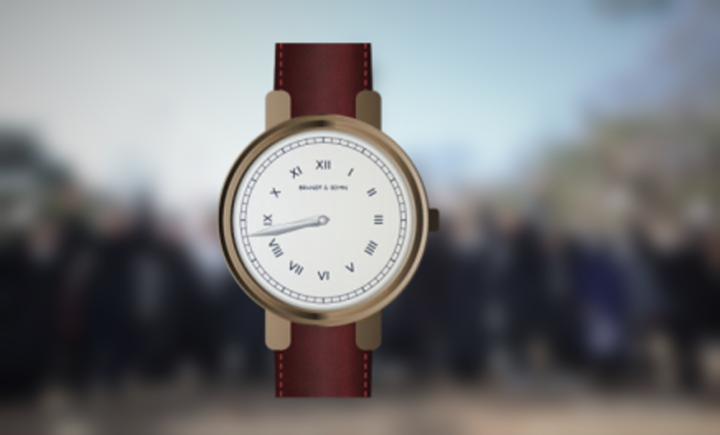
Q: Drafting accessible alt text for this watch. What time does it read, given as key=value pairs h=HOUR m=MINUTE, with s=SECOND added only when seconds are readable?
h=8 m=43
